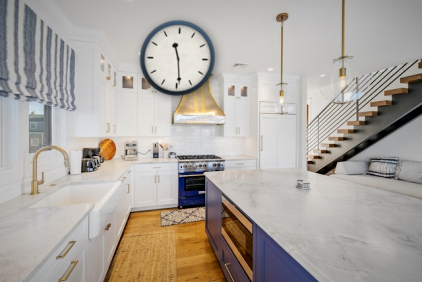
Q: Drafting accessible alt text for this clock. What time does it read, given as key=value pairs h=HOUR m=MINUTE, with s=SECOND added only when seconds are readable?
h=11 m=29
